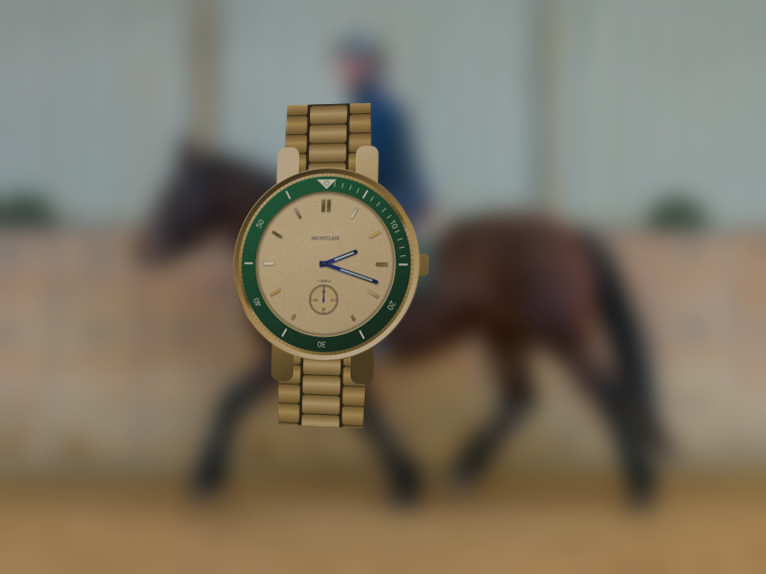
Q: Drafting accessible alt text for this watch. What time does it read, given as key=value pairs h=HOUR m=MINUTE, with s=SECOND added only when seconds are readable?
h=2 m=18
